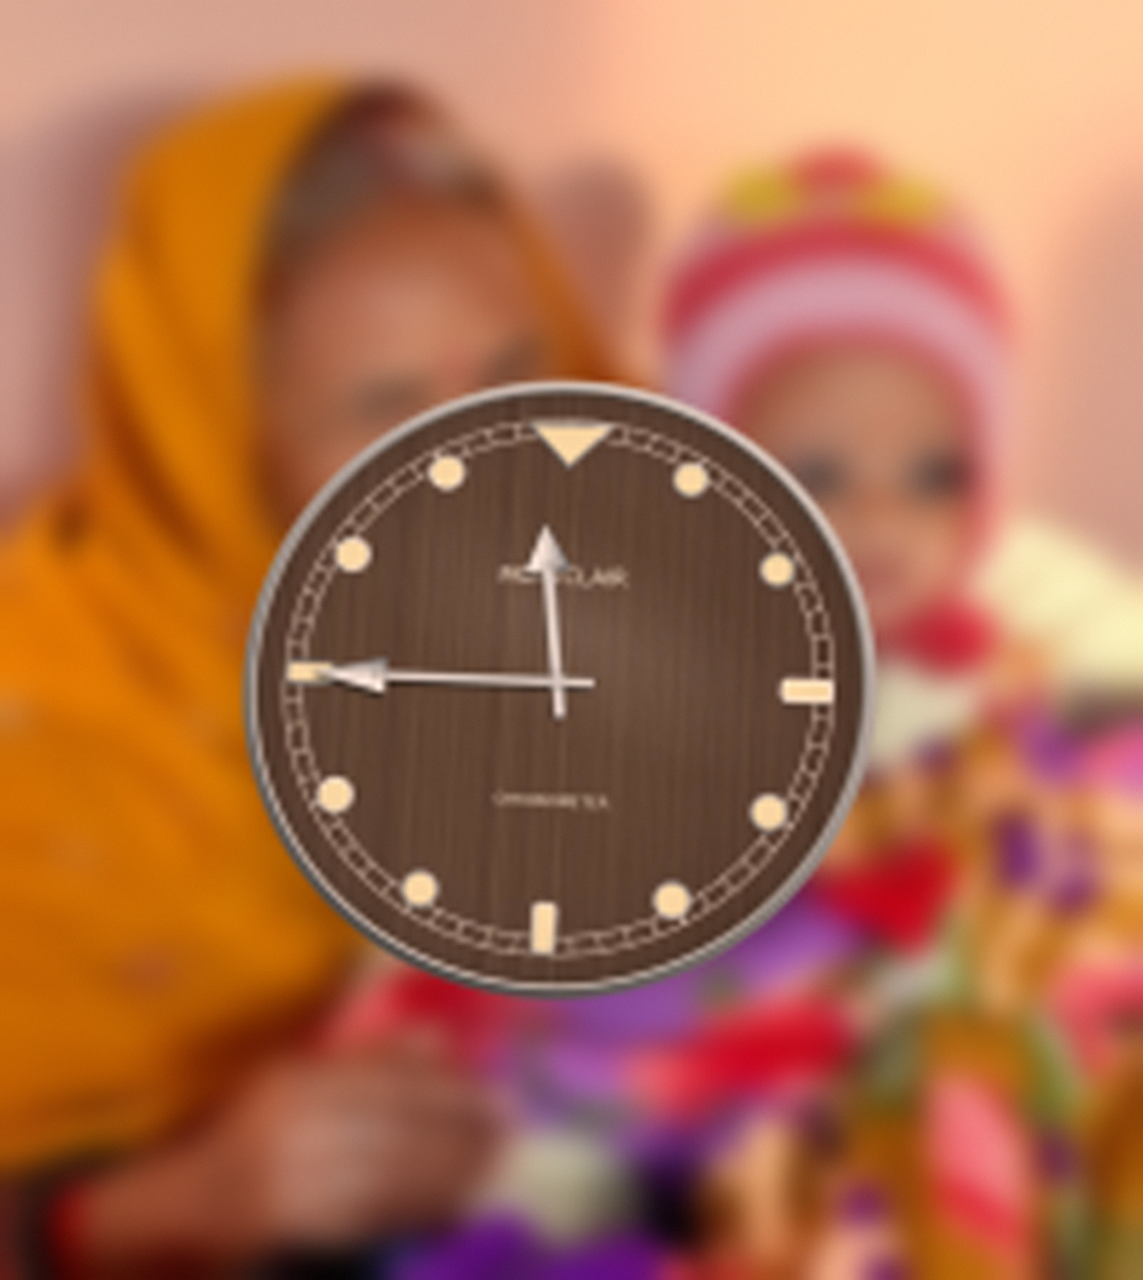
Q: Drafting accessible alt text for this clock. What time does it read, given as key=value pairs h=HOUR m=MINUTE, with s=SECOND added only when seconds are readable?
h=11 m=45
